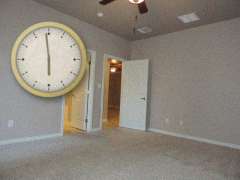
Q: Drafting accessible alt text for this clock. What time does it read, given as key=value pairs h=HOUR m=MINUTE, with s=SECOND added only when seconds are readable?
h=5 m=59
